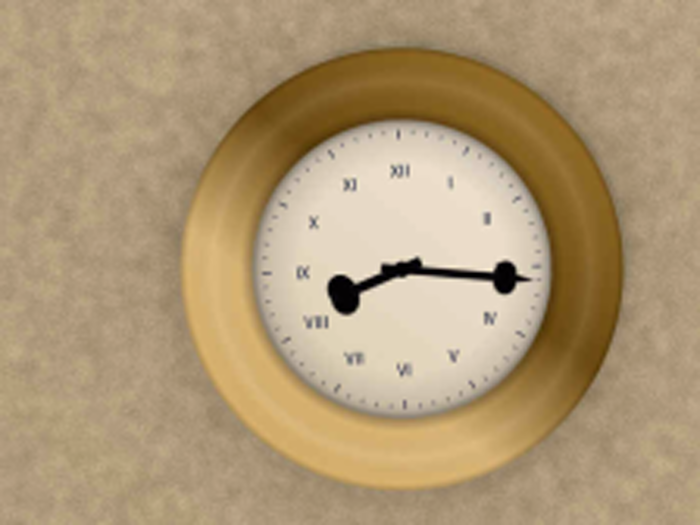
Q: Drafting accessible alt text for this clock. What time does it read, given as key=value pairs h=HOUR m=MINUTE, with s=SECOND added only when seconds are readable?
h=8 m=16
